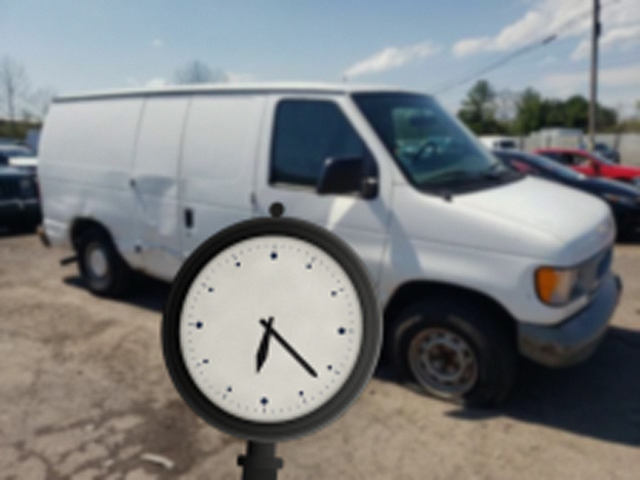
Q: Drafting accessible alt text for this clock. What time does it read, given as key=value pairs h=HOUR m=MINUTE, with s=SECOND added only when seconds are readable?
h=6 m=22
